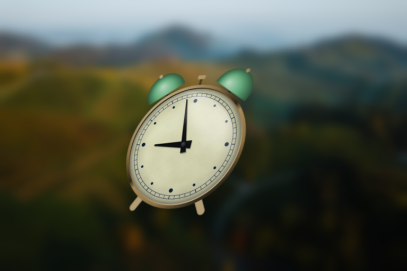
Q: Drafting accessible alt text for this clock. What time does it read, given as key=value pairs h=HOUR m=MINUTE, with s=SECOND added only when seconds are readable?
h=8 m=58
